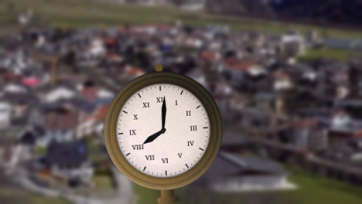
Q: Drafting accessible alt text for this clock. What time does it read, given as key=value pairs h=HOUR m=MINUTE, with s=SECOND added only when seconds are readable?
h=8 m=1
